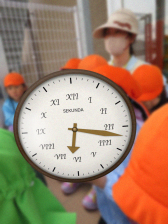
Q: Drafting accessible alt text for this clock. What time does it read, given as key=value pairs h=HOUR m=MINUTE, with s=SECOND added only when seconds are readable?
h=6 m=17
